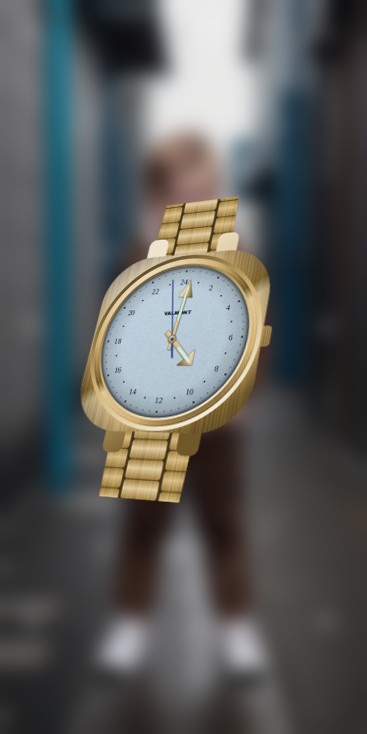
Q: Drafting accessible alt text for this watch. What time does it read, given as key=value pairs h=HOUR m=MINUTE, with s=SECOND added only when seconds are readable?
h=9 m=0 s=58
